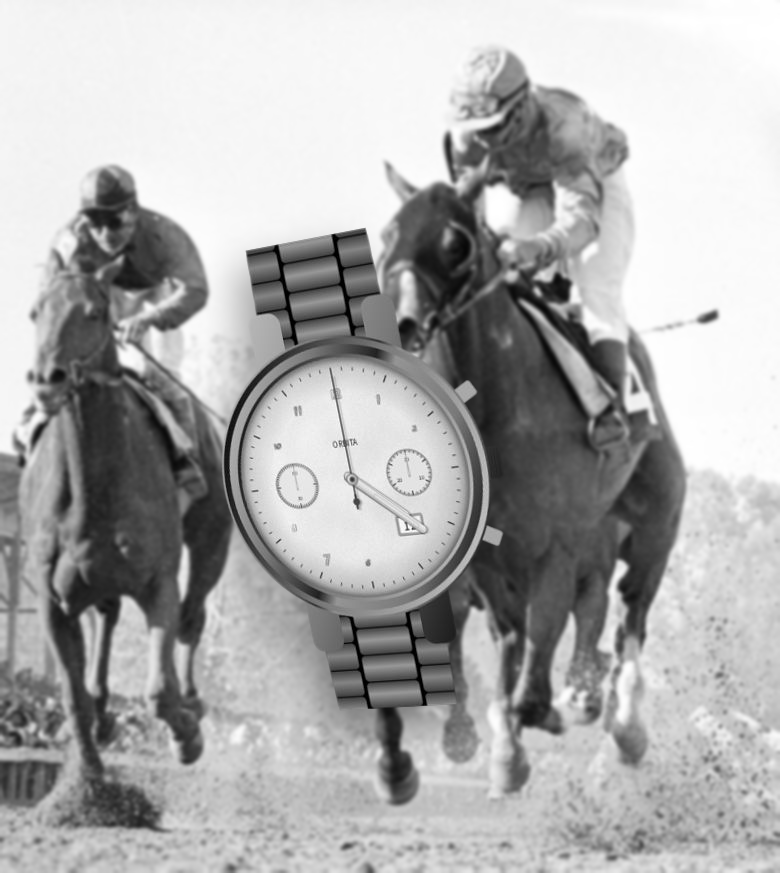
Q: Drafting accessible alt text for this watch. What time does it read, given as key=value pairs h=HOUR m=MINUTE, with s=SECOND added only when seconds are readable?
h=4 m=22
